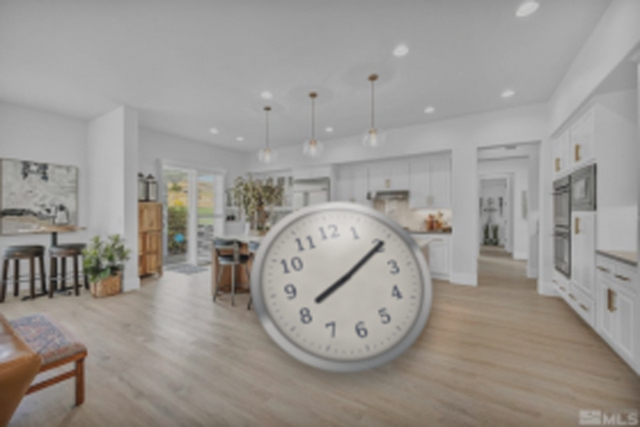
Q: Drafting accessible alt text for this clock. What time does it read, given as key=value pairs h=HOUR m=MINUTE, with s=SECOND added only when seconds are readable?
h=8 m=10
